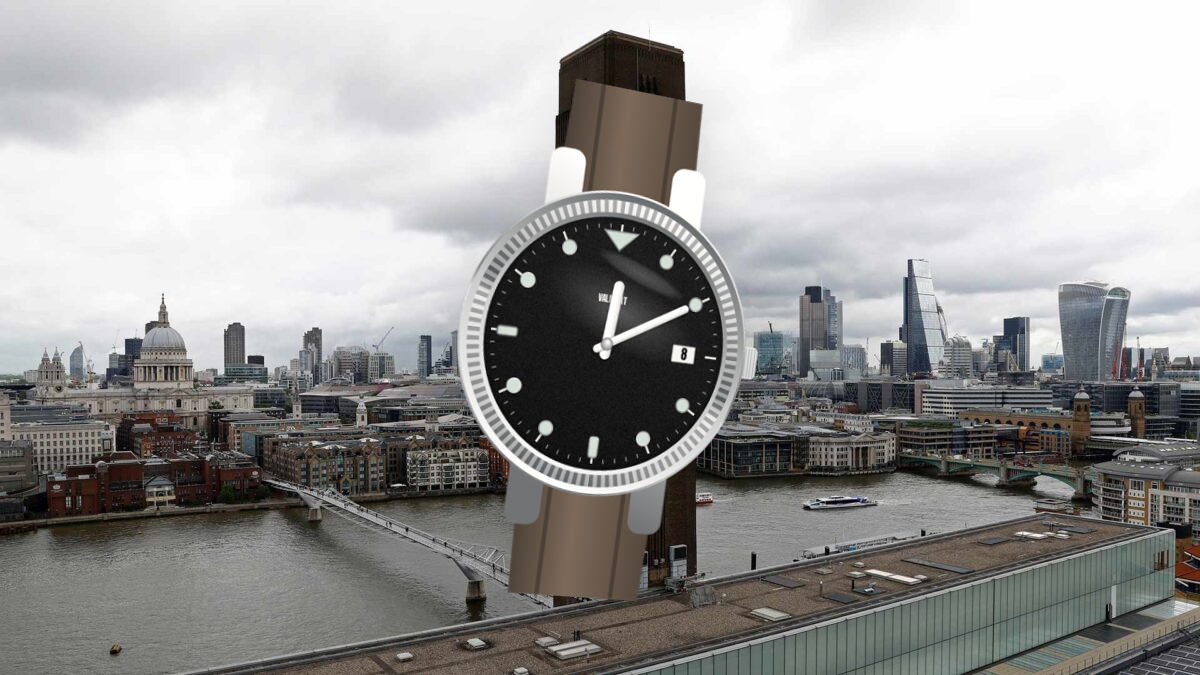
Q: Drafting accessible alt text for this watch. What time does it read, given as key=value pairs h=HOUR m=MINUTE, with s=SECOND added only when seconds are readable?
h=12 m=10
